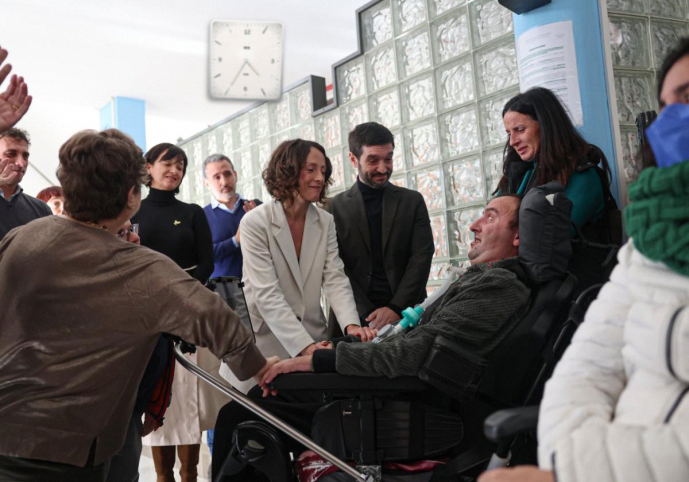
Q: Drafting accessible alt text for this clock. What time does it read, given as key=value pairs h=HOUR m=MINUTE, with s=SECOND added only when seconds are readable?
h=4 m=35
